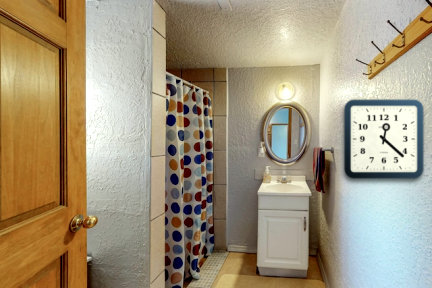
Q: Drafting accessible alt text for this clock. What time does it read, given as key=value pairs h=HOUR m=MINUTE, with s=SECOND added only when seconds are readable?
h=12 m=22
